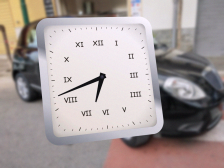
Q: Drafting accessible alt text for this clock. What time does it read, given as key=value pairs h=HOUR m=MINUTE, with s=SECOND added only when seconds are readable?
h=6 m=42
